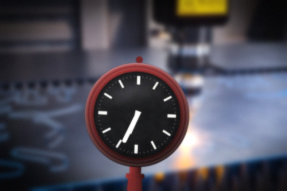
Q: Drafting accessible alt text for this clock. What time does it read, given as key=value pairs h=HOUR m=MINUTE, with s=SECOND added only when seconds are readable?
h=6 m=34
